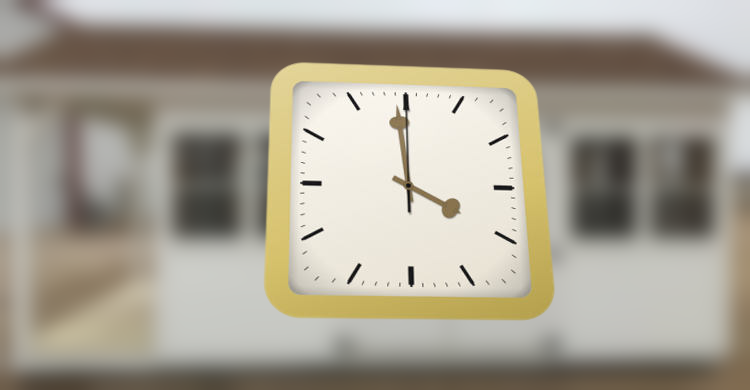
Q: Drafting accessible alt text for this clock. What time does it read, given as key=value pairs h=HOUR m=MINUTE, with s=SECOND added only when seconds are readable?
h=3 m=59 s=0
